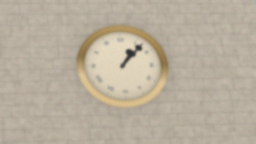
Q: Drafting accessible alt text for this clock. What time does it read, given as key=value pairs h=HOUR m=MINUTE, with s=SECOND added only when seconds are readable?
h=1 m=7
